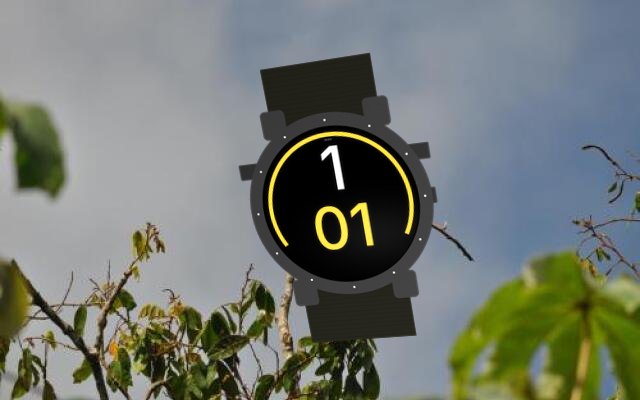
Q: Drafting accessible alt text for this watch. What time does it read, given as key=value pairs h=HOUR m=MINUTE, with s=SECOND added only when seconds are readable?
h=1 m=1
